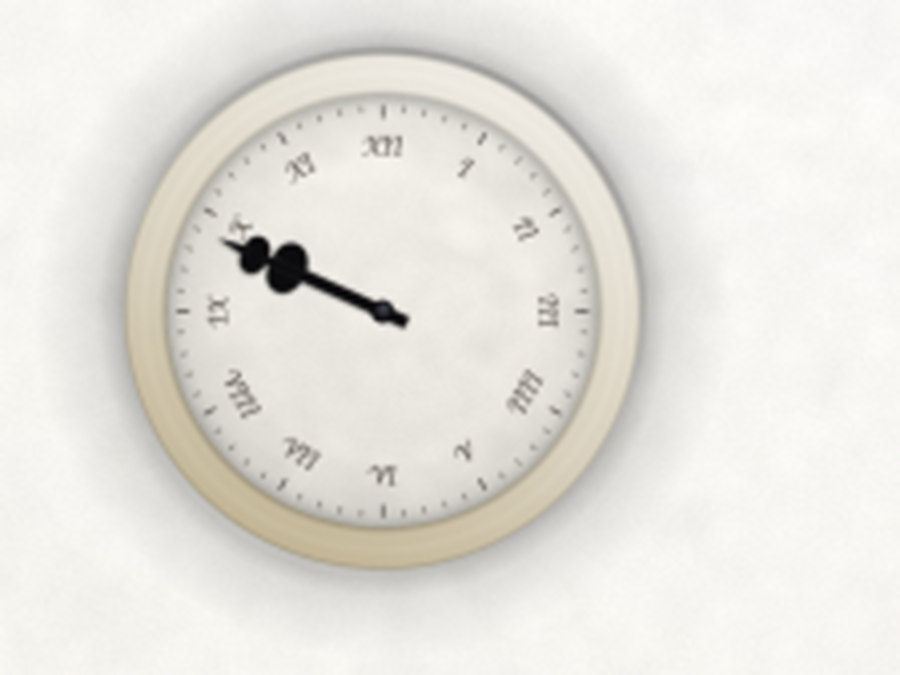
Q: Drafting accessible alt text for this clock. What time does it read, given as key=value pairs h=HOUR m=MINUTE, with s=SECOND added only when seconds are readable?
h=9 m=49
